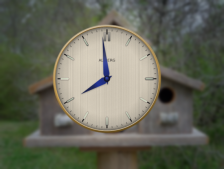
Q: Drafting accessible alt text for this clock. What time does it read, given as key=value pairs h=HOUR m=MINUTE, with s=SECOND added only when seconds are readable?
h=7 m=59
